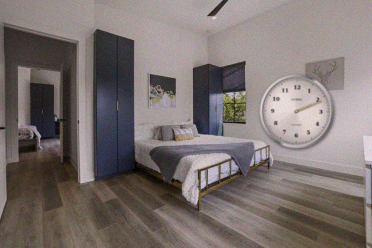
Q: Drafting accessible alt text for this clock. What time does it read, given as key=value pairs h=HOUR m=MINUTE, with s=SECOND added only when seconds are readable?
h=2 m=11
